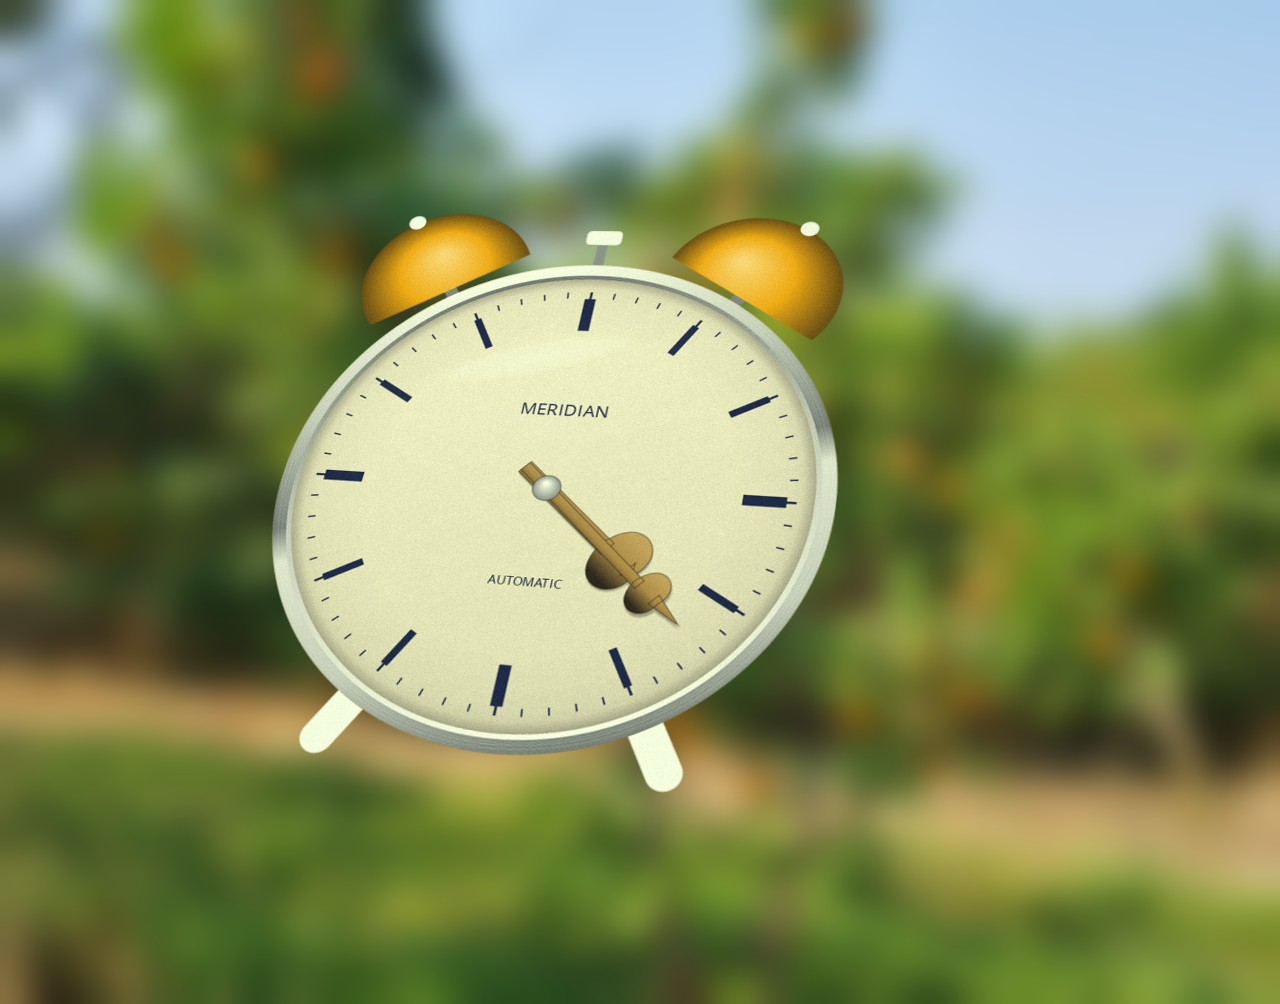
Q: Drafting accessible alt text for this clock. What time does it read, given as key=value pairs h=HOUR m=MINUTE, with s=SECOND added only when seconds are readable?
h=4 m=22
